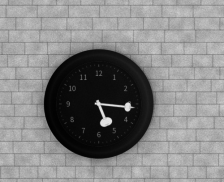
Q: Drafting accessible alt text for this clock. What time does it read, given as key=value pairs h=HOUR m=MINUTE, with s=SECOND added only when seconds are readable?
h=5 m=16
